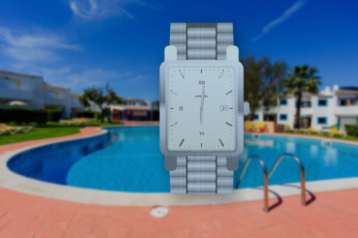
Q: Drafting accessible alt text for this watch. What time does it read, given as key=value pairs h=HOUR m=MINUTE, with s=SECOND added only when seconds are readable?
h=6 m=1
